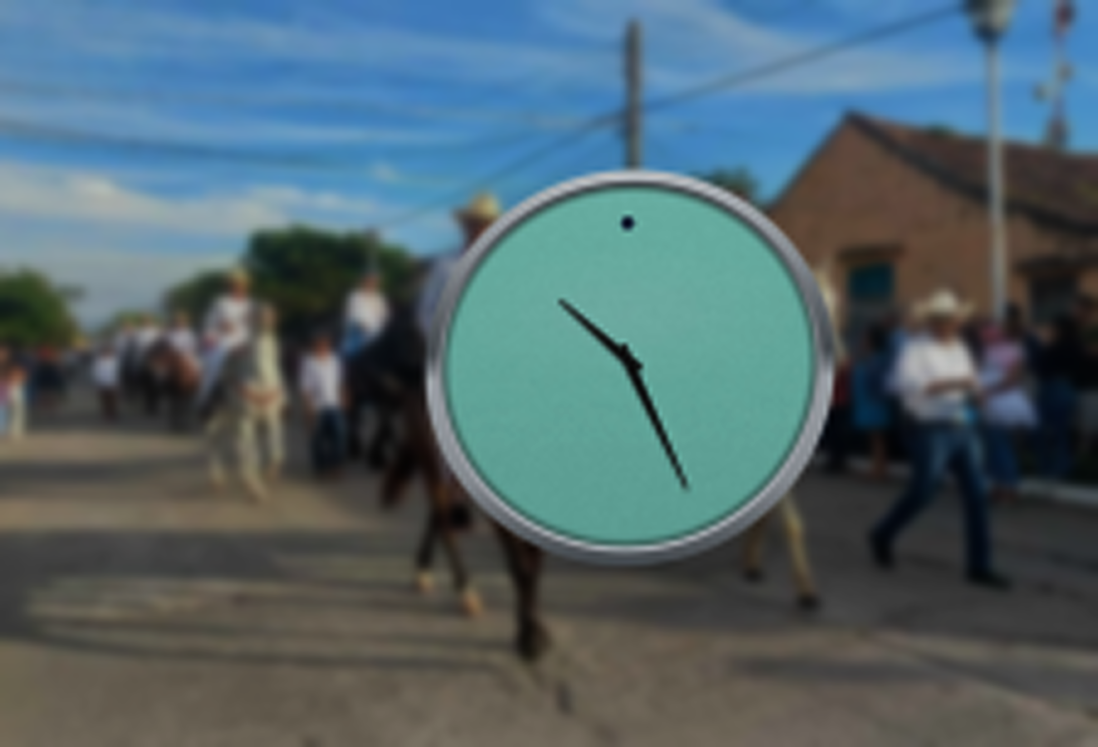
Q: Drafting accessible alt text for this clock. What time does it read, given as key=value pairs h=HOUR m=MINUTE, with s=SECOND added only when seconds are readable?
h=10 m=26
